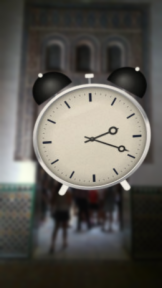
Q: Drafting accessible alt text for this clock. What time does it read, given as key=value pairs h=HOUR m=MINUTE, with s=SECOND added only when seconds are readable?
h=2 m=19
